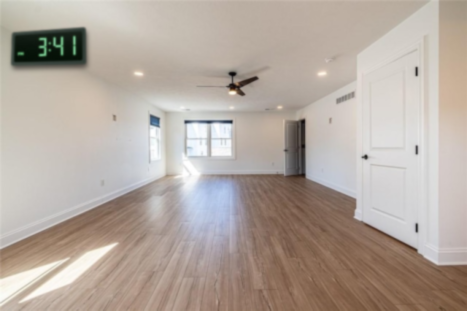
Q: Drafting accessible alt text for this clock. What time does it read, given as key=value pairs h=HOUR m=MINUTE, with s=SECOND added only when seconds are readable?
h=3 m=41
